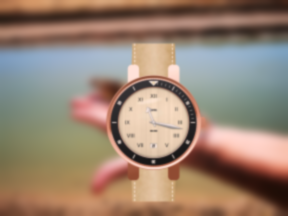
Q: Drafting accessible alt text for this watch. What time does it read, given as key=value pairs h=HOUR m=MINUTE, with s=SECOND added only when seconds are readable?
h=11 m=17
